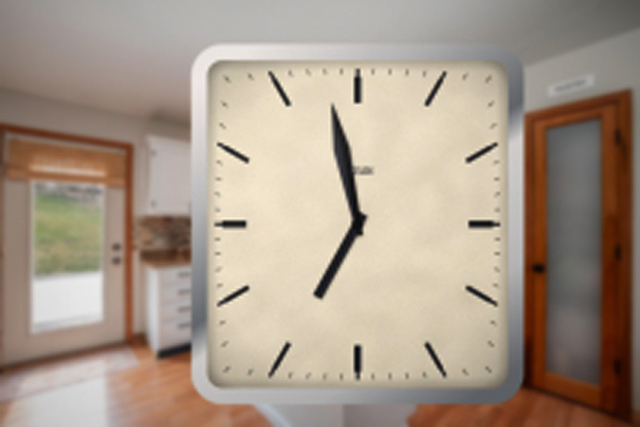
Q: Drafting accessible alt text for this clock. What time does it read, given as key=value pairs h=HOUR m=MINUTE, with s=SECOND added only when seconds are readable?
h=6 m=58
